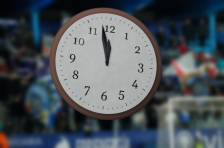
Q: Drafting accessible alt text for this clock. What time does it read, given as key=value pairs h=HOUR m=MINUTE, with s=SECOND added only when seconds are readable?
h=11 m=58
